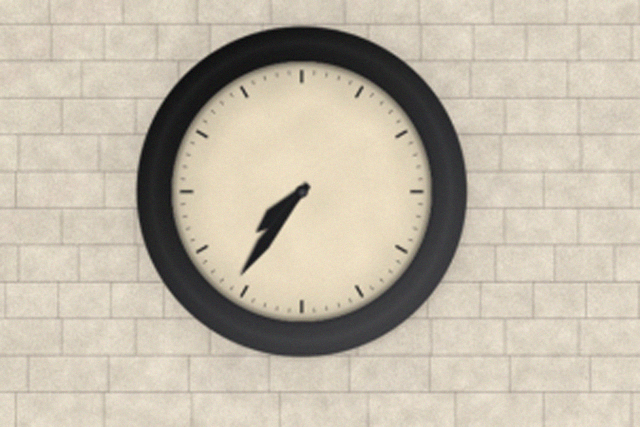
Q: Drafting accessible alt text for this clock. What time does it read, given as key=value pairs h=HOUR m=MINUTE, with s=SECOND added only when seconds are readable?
h=7 m=36
